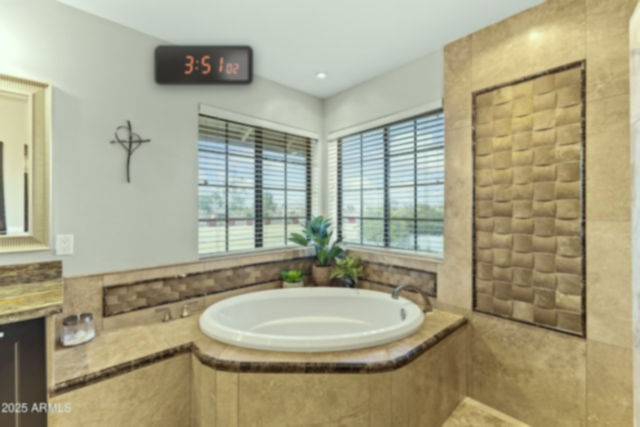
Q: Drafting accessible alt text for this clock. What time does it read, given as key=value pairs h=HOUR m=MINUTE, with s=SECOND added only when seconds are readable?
h=3 m=51
